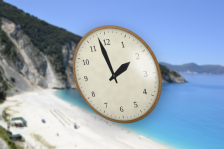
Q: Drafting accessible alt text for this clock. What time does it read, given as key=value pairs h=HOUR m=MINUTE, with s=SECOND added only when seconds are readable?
h=1 m=58
